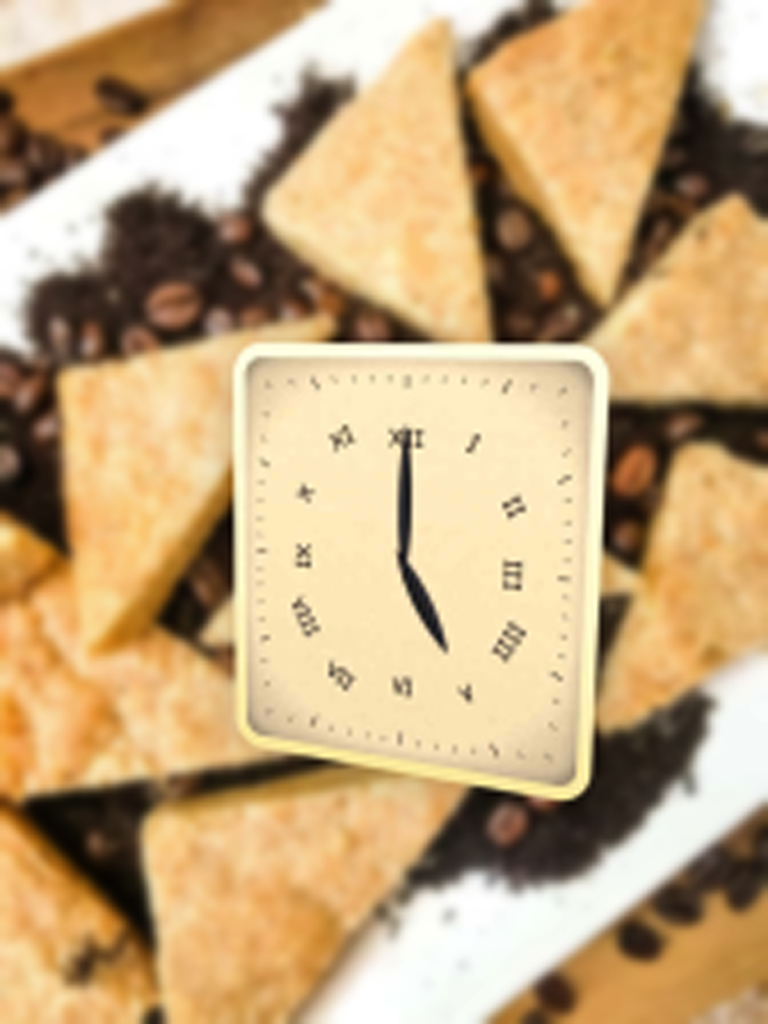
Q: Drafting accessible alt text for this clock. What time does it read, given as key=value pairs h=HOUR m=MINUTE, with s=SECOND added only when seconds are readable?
h=5 m=0
